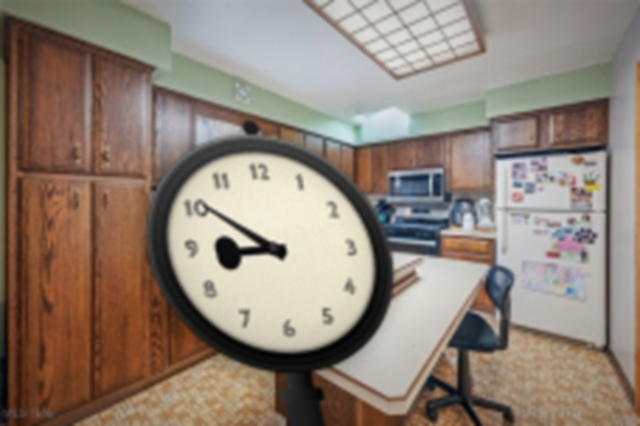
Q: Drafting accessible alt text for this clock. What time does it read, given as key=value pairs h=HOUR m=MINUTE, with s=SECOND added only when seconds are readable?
h=8 m=51
